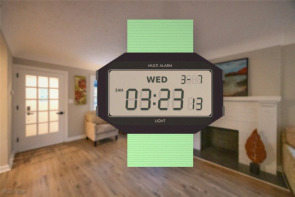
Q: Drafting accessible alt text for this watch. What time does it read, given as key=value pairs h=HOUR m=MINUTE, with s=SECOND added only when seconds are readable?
h=3 m=23 s=13
